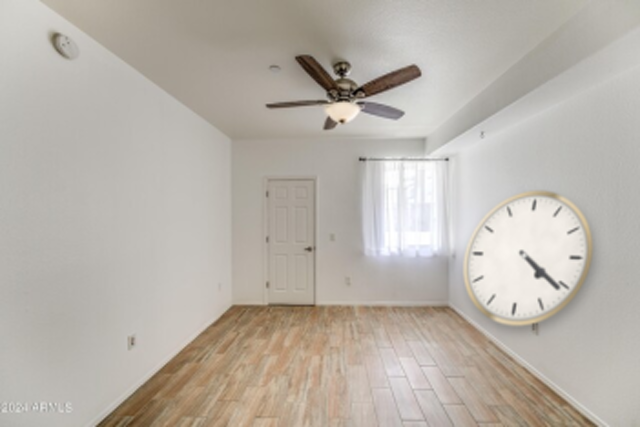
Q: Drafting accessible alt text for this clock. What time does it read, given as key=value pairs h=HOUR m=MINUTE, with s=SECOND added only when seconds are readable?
h=4 m=21
